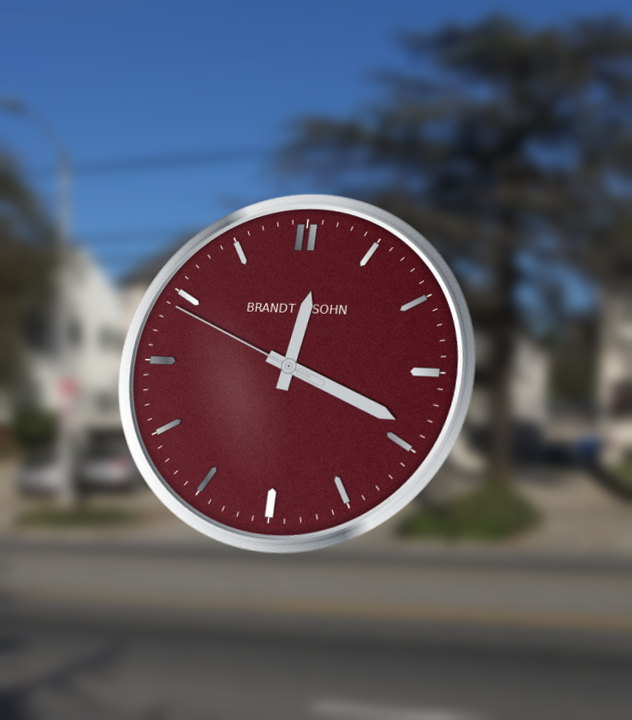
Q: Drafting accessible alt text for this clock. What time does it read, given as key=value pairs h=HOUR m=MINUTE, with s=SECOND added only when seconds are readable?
h=12 m=18 s=49
